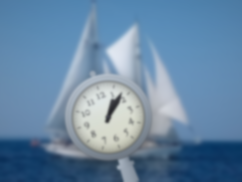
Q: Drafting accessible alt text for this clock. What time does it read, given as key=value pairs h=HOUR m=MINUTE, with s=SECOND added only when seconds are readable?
h=1 m=8
